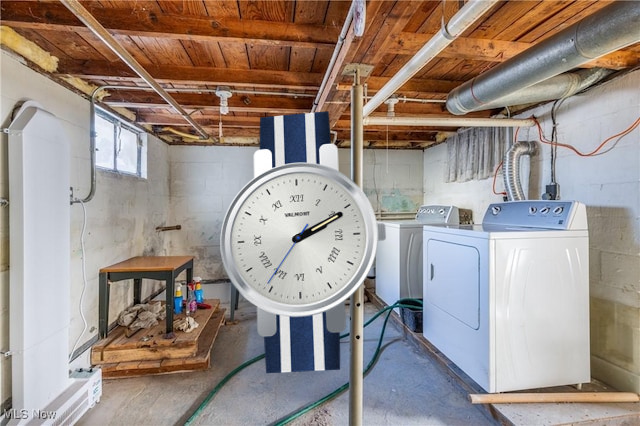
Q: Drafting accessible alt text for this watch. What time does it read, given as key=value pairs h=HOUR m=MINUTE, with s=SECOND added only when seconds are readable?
h=2 m=10 s=36
